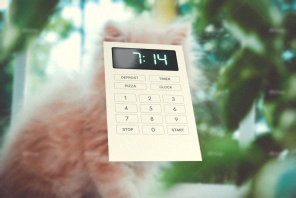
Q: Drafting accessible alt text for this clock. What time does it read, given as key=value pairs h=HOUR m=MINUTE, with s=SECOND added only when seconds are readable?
h=7 m=14
